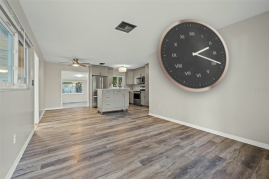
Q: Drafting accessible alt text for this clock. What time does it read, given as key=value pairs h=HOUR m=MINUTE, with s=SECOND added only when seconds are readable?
h=2 m=19
